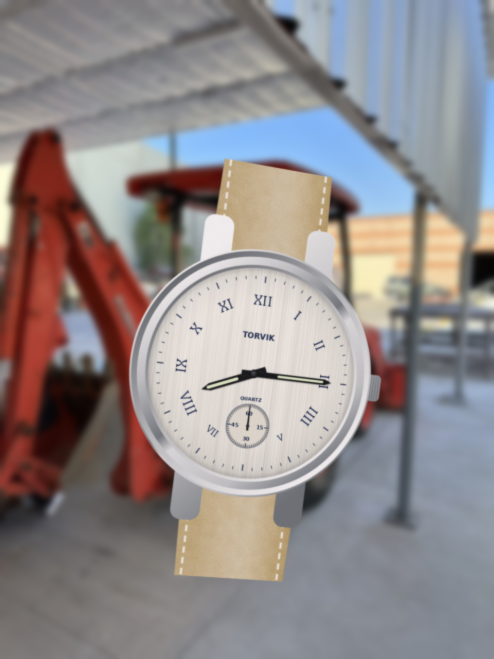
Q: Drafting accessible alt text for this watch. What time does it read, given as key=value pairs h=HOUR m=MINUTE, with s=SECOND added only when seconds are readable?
h=8 m=15
